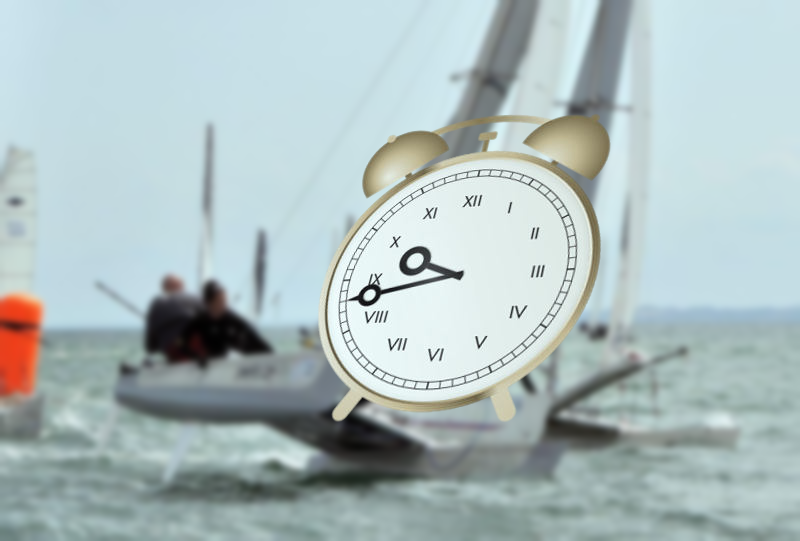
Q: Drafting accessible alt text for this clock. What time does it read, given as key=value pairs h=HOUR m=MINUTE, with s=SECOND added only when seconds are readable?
h=9 m=43
